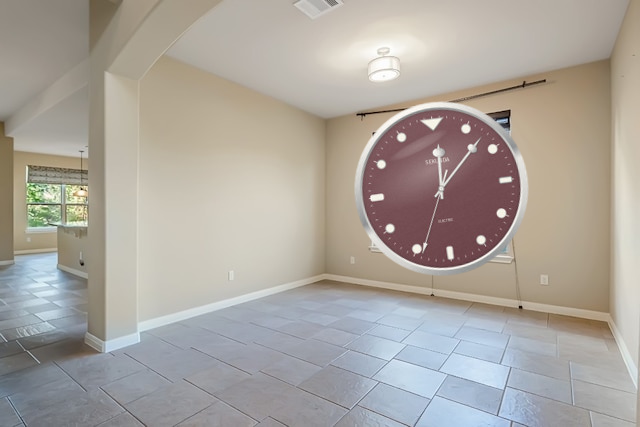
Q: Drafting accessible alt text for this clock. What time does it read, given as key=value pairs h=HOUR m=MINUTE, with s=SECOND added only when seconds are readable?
h=12 m=7 s=34
